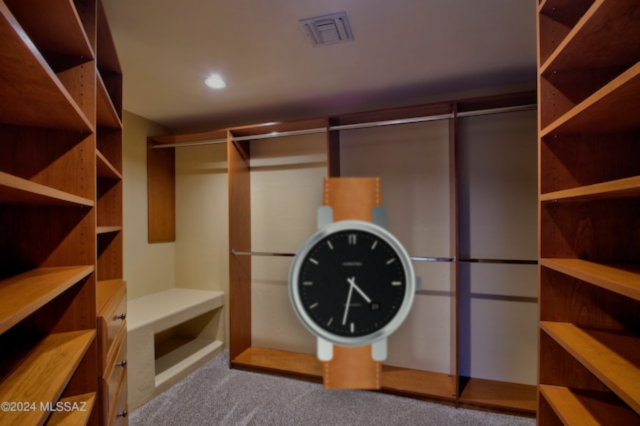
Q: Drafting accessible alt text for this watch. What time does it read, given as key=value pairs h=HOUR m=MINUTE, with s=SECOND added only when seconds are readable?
h=4 m=32
